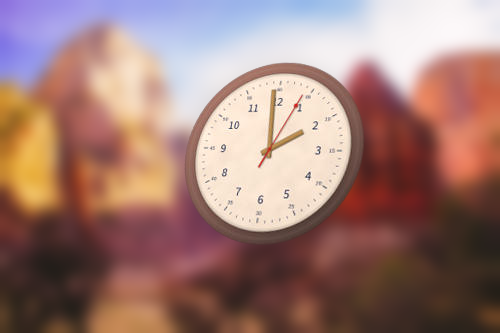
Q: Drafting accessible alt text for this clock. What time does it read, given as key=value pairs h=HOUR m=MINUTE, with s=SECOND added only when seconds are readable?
h=1 m=59 s=4
